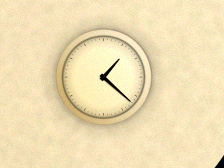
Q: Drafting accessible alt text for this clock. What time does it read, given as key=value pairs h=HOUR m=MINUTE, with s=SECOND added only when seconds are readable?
h=1 m=22
